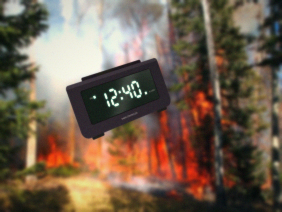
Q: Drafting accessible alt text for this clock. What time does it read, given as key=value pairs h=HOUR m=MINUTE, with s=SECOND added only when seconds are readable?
h=12 m=40
